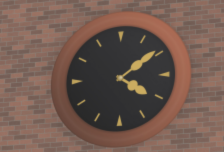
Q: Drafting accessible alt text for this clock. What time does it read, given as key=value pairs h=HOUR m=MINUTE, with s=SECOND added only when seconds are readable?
h=4 m=9
